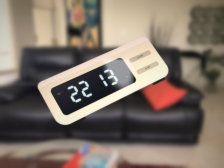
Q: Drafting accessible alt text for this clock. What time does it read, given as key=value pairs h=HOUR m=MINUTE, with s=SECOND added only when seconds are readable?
h=22 m=13
